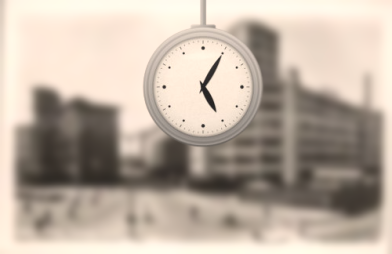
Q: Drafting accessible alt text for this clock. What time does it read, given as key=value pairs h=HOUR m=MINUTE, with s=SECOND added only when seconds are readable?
h=5 m=5
